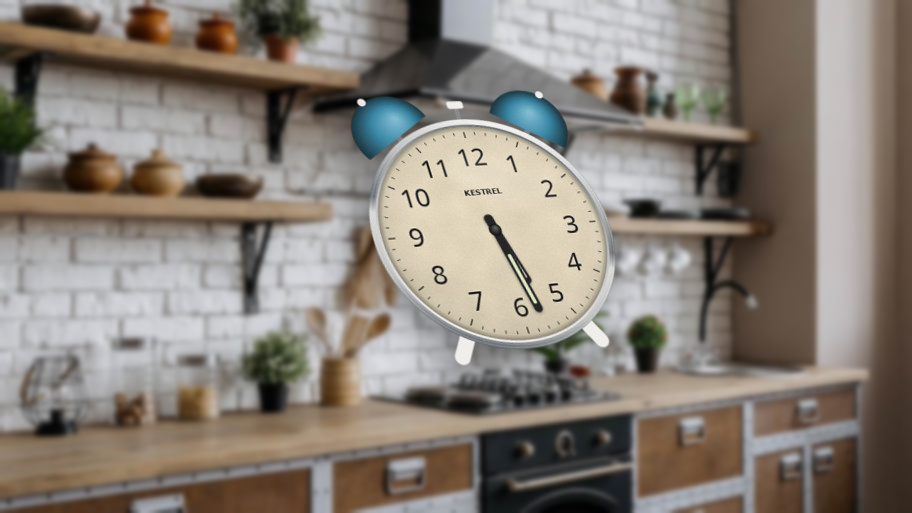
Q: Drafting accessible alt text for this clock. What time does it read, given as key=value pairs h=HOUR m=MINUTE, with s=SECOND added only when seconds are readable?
h=5 m=28
